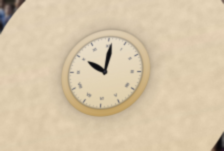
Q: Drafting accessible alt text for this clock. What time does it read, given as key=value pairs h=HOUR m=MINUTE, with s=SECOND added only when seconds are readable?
h=10 m=1
